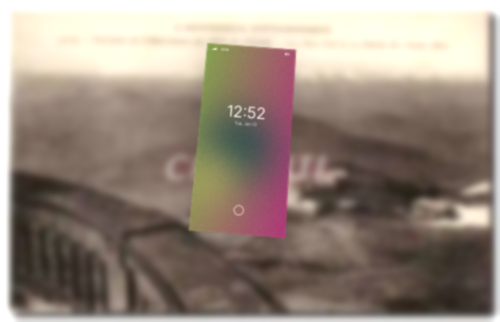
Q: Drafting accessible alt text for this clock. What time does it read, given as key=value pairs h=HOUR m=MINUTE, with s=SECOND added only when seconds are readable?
h=12 m=52
